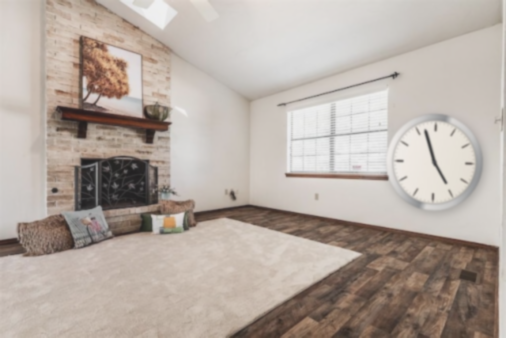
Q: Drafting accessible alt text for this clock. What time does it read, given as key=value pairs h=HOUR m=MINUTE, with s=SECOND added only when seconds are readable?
h=4 m=57
